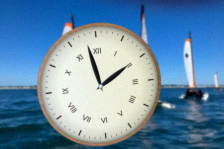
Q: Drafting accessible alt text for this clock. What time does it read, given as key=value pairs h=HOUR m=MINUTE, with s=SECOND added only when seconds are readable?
h=1 m=58
